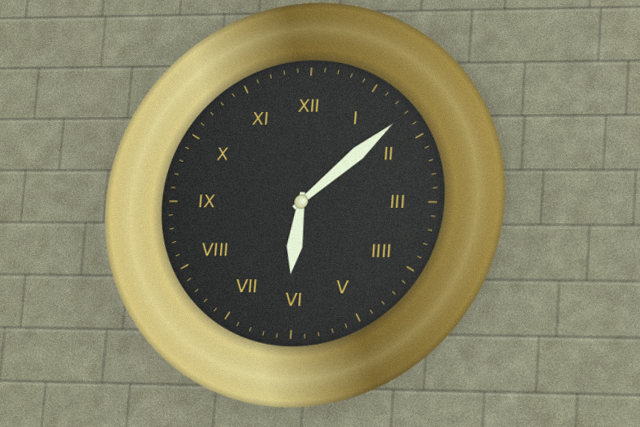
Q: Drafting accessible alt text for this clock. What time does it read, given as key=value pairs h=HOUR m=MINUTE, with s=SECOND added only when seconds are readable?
h=6 m=8
